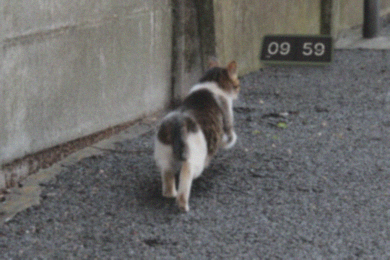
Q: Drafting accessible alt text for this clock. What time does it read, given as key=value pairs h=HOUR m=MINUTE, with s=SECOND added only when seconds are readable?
h=9 m=59
